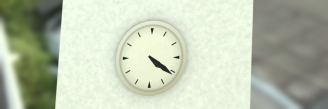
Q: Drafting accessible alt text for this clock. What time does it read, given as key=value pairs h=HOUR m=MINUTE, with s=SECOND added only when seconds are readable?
h=4 m=21
